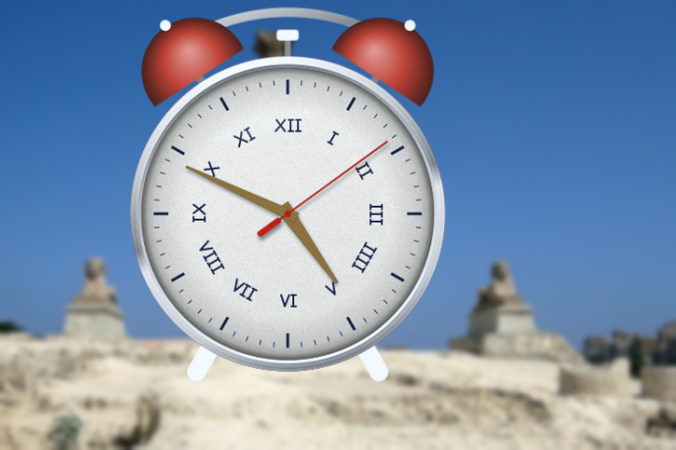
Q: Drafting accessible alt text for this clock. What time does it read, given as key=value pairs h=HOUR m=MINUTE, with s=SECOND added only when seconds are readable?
h=4 m=49 s=9
